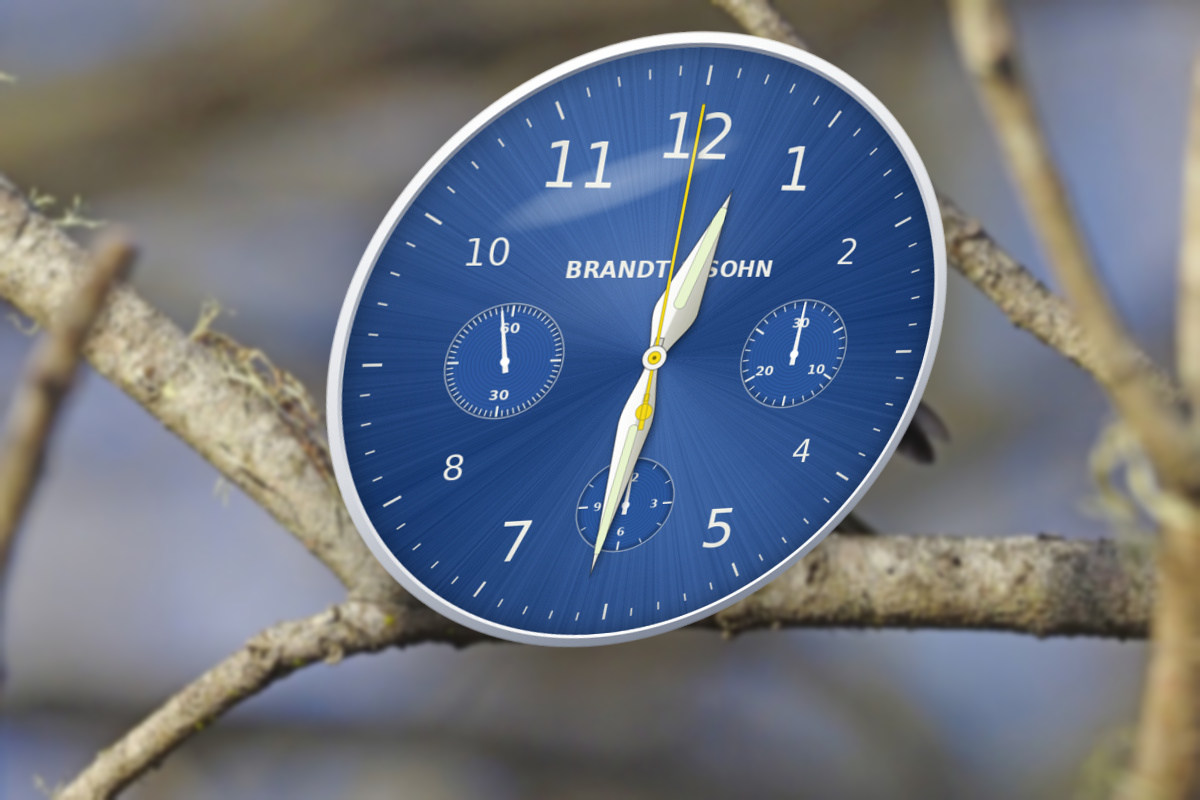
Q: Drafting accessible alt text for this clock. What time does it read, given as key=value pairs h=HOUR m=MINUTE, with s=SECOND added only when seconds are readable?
h=12 m=30 s=58
